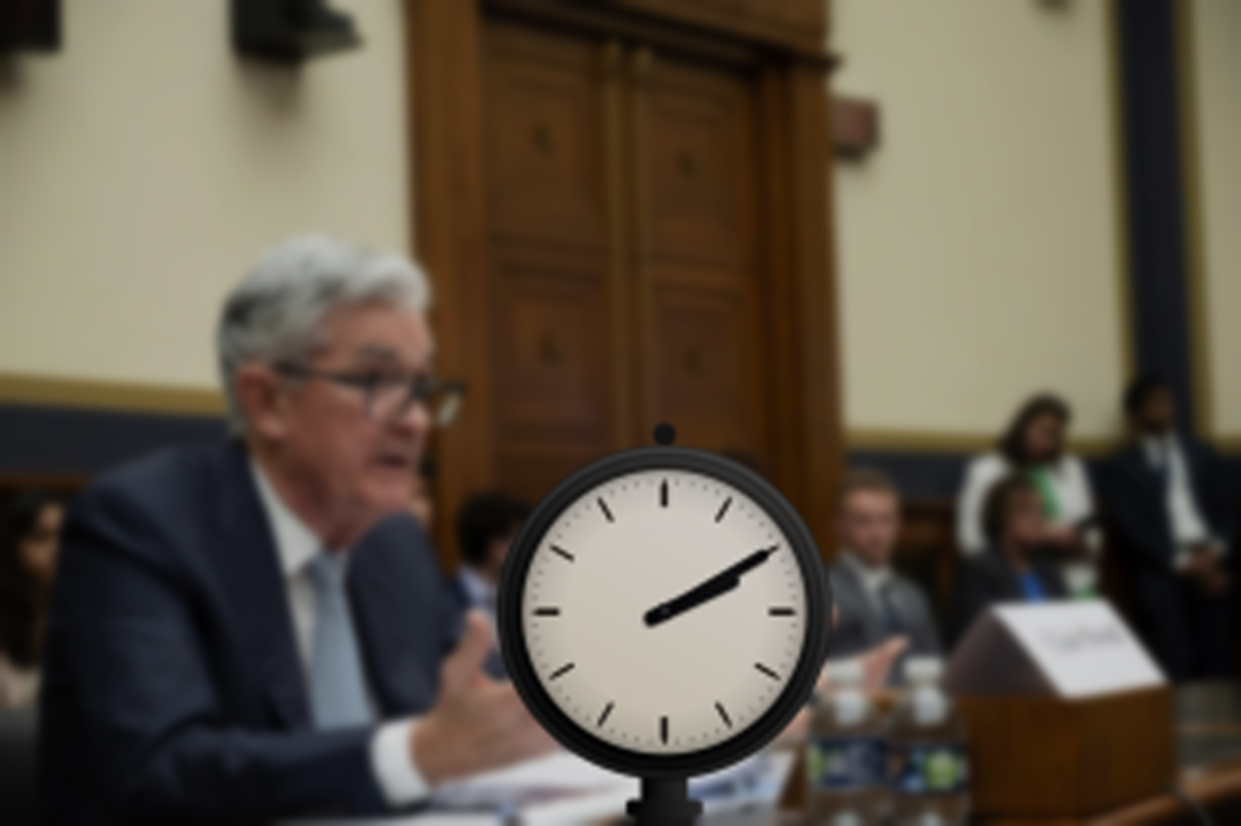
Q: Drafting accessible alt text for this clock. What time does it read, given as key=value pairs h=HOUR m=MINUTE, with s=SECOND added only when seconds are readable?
h=2 m=10
